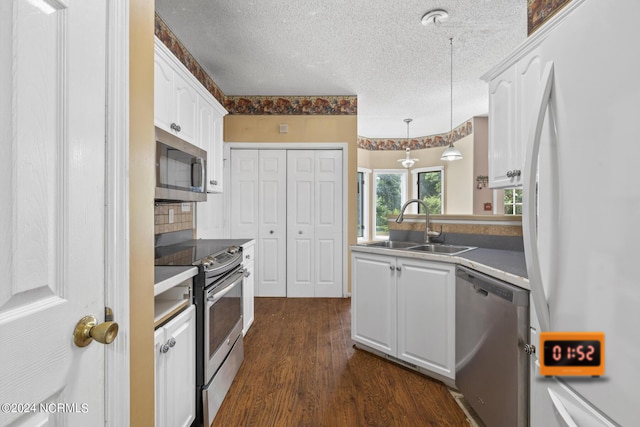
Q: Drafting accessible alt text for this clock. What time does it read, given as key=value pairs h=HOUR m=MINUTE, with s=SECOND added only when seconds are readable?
h=1 m=52
